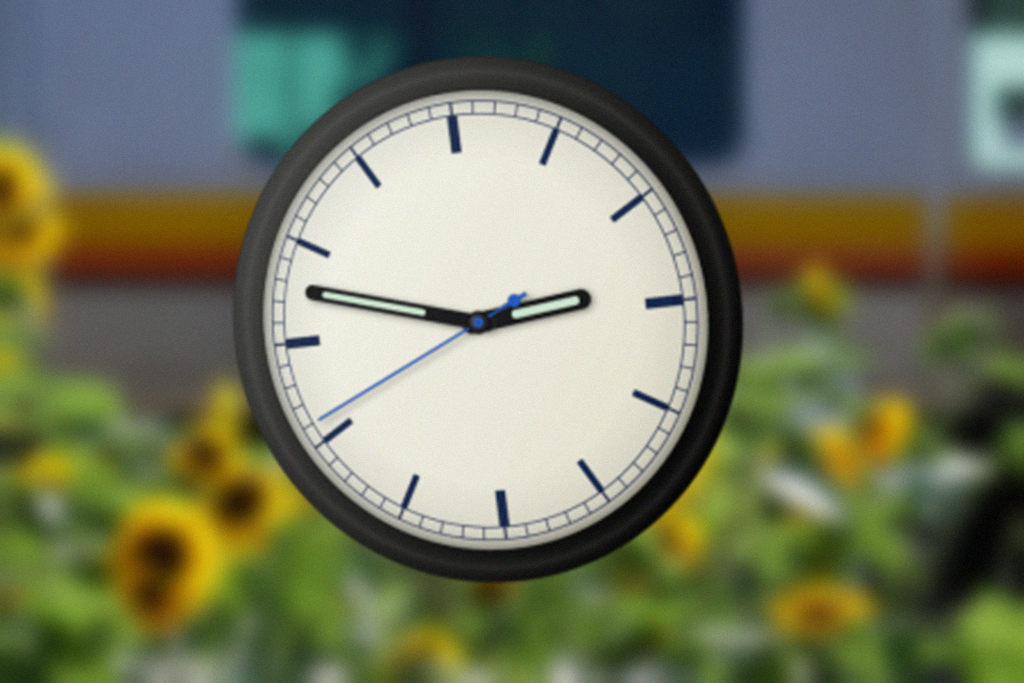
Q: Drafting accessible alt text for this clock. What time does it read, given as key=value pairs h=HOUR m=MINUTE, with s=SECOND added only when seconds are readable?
h=2 m=47 s=41
